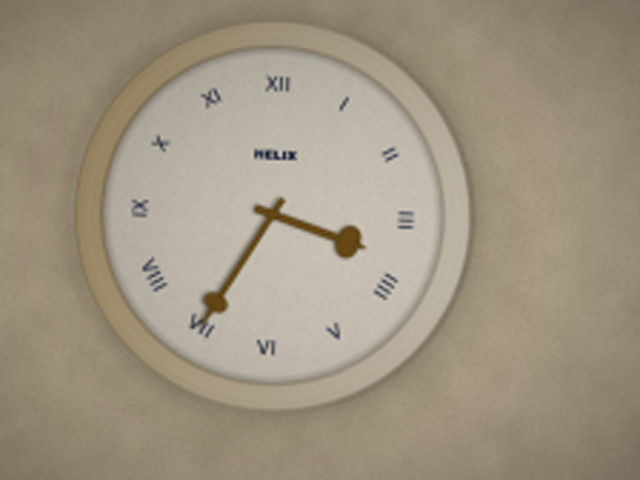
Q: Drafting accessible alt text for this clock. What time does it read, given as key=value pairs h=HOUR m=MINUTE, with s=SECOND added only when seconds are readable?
h=3 m=35
